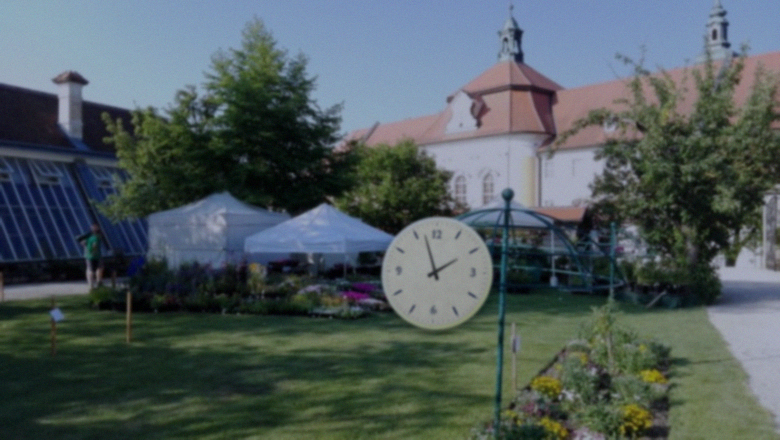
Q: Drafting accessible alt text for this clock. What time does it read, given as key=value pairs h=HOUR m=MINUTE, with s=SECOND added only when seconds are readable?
h=1 m=57
